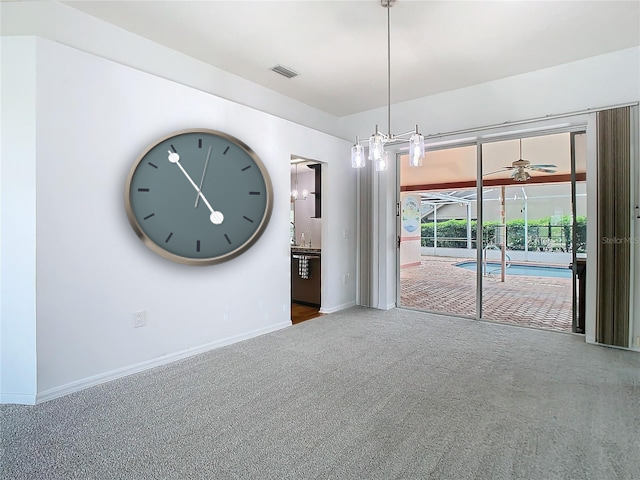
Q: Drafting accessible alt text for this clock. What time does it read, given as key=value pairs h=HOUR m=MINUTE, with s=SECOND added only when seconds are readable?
h=4 m=54 s=2
